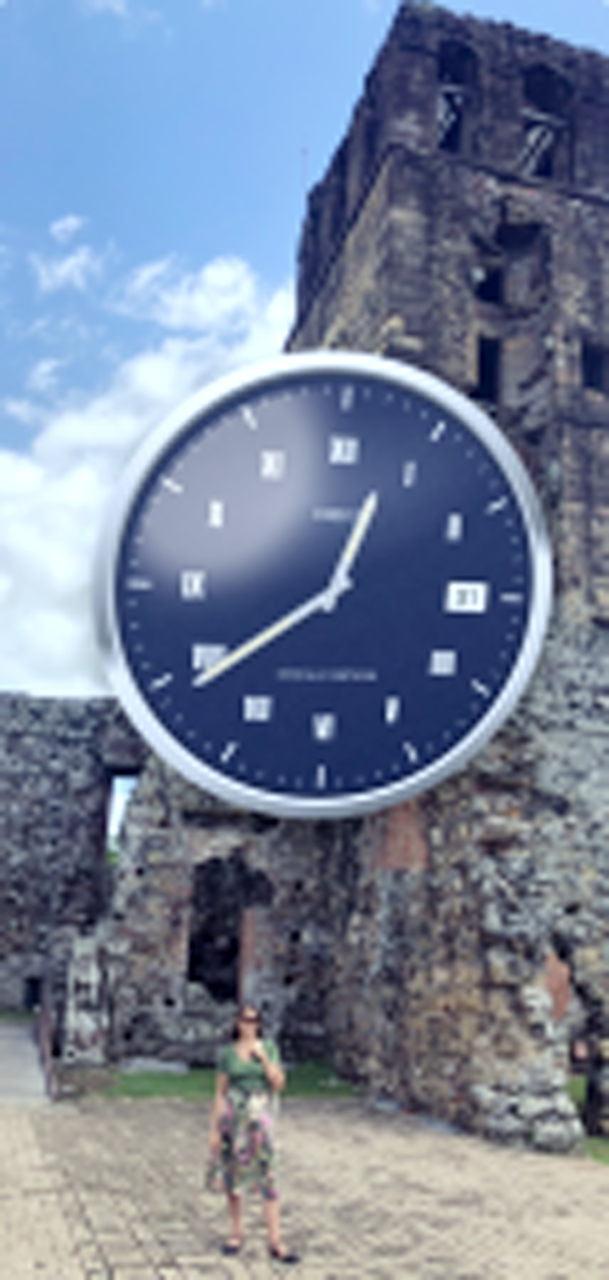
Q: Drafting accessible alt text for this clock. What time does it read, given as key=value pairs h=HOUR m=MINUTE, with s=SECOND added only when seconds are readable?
h=12 m=39
